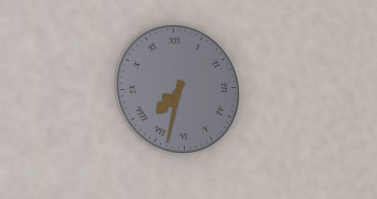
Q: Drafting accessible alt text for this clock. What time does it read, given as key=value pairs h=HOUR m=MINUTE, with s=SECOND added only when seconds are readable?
h=7 m=33
